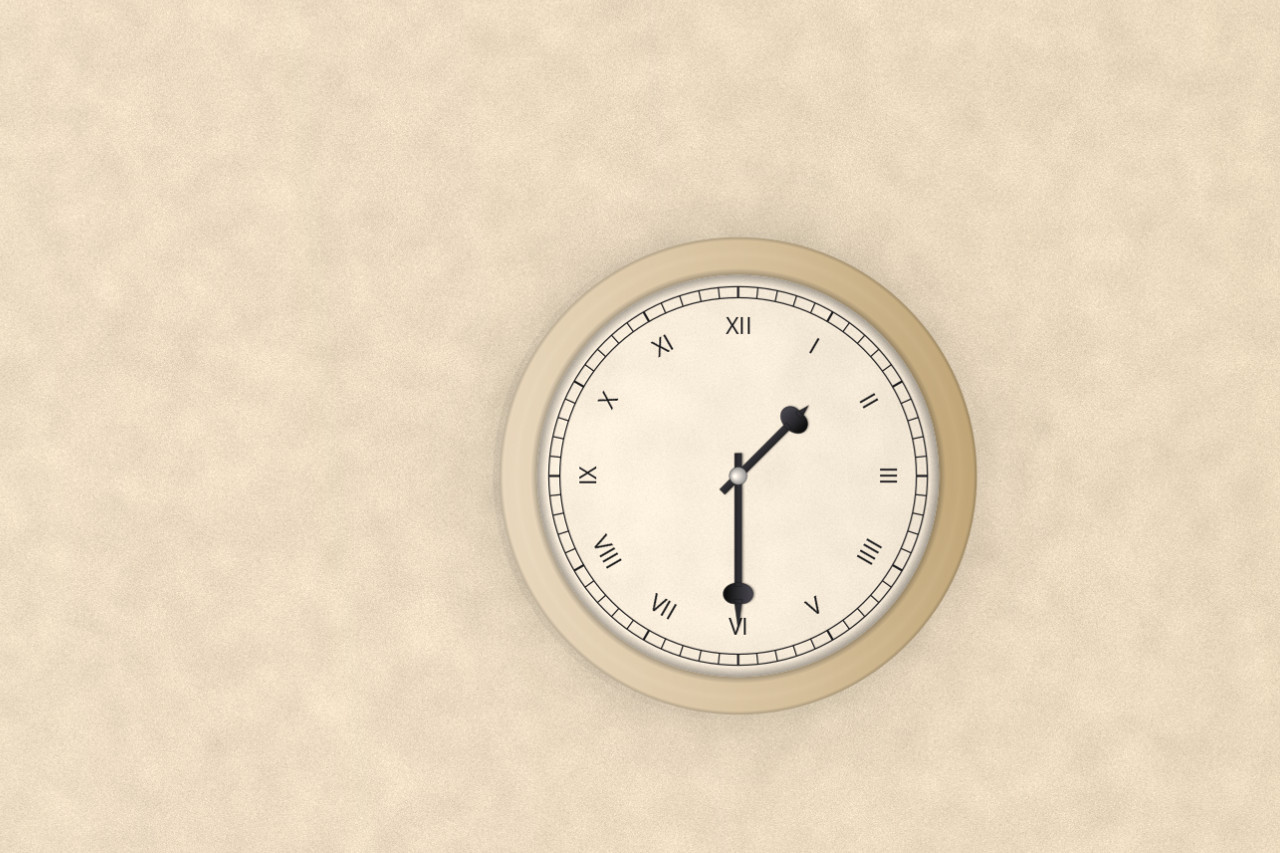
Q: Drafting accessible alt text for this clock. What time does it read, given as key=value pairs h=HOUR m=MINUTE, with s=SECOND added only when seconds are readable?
h=1 m=30
